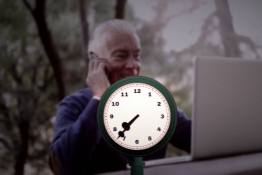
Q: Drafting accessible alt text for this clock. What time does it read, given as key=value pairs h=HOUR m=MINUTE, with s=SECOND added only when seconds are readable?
h=7 m=37
